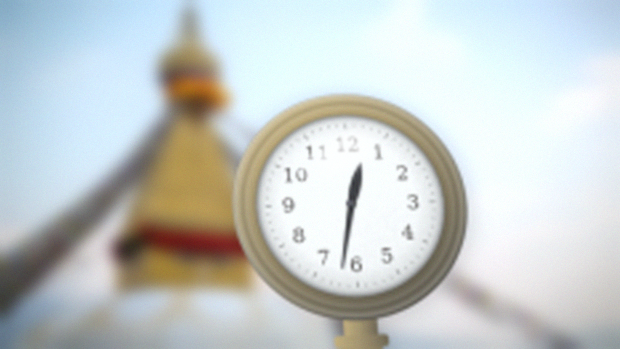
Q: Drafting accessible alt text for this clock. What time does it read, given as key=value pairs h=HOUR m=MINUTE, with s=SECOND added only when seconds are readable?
h=12 m=32
